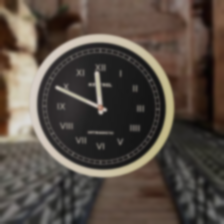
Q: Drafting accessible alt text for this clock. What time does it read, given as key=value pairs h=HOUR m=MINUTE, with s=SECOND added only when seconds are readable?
h=11 m=49
